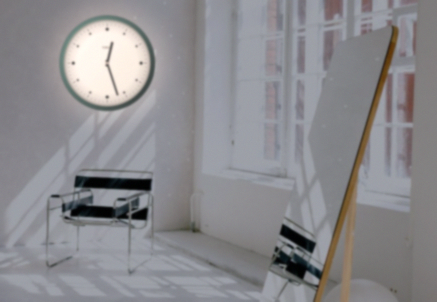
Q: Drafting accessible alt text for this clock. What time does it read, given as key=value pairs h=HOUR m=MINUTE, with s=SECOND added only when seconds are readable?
h=12 m=27
